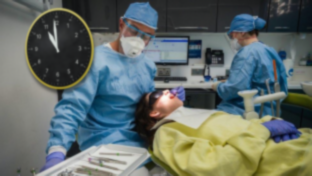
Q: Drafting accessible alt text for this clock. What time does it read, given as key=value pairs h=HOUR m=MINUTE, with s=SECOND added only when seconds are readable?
h=10 m=59
